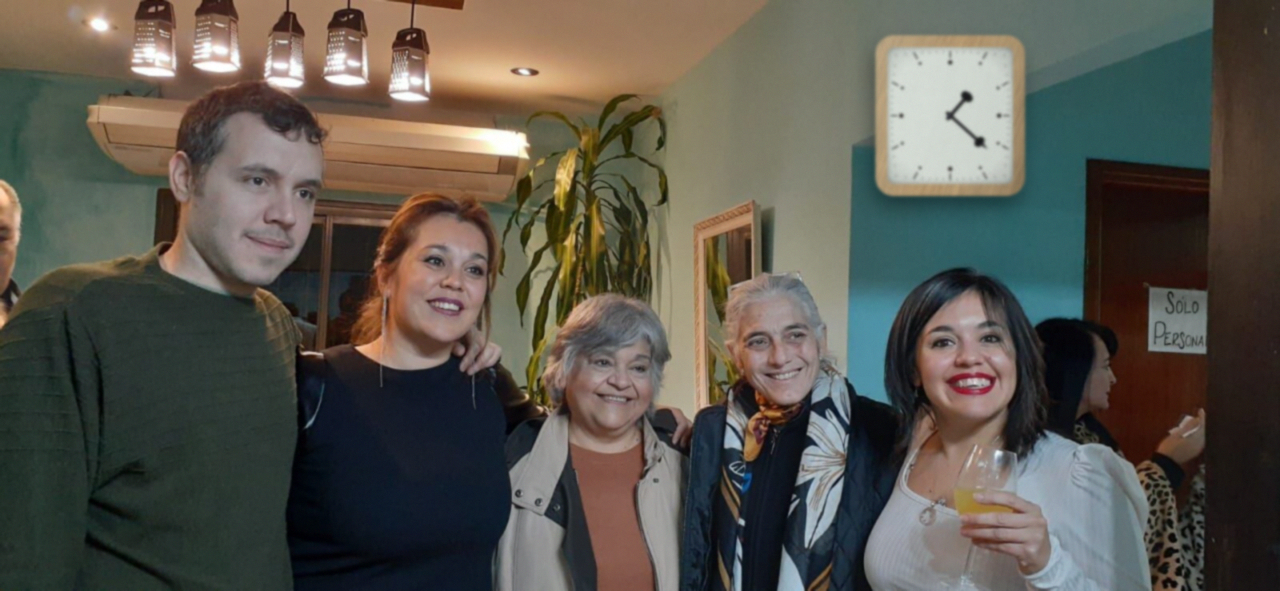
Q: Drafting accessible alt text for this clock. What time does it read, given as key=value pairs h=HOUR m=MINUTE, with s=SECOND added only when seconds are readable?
h=1 m=22
